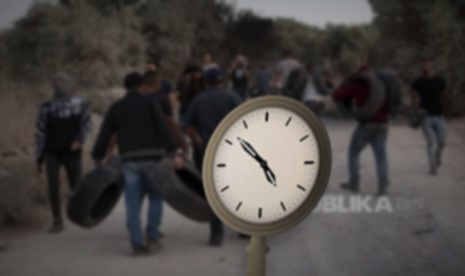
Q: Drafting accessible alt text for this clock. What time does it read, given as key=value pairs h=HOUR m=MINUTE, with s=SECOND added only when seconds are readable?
h=4 m=52
